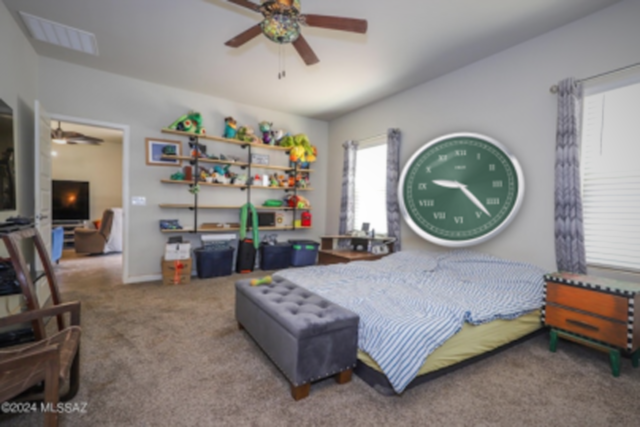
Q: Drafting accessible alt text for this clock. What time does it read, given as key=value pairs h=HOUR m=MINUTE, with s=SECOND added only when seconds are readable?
h=9 m=23
